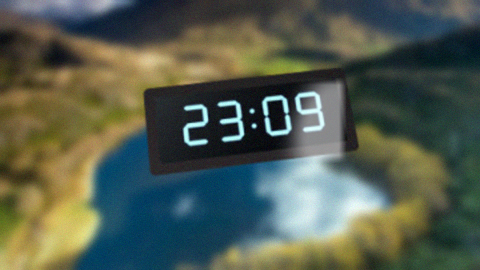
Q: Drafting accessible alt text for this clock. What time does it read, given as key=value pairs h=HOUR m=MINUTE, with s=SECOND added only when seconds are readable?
h=23 m=9
